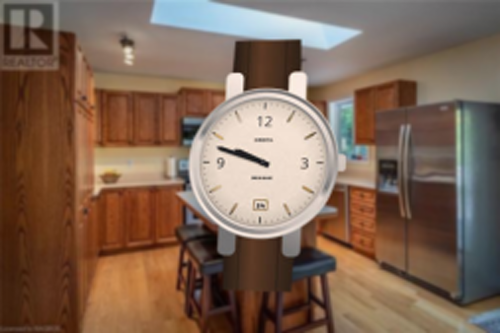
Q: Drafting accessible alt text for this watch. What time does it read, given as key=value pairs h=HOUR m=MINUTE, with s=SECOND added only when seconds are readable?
h=9 m=48
